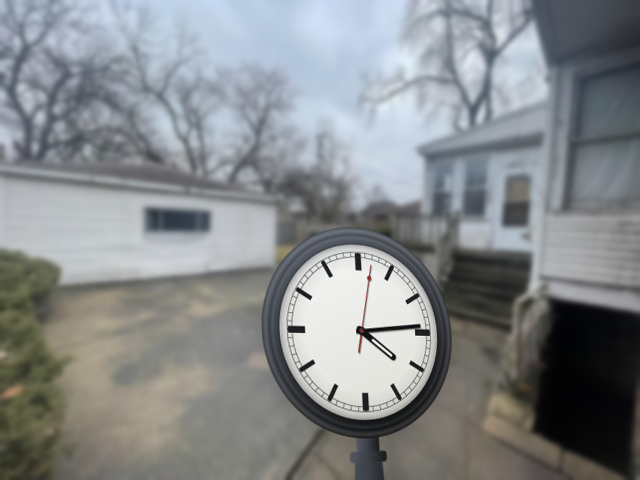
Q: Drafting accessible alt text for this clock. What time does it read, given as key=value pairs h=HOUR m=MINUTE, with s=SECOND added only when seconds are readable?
h=4 m=14 s=2
